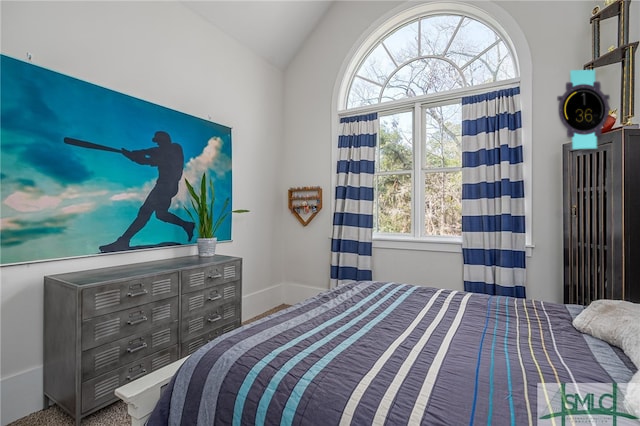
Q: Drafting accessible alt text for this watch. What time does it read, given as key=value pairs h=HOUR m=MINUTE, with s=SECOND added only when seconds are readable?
h=1 m=36
